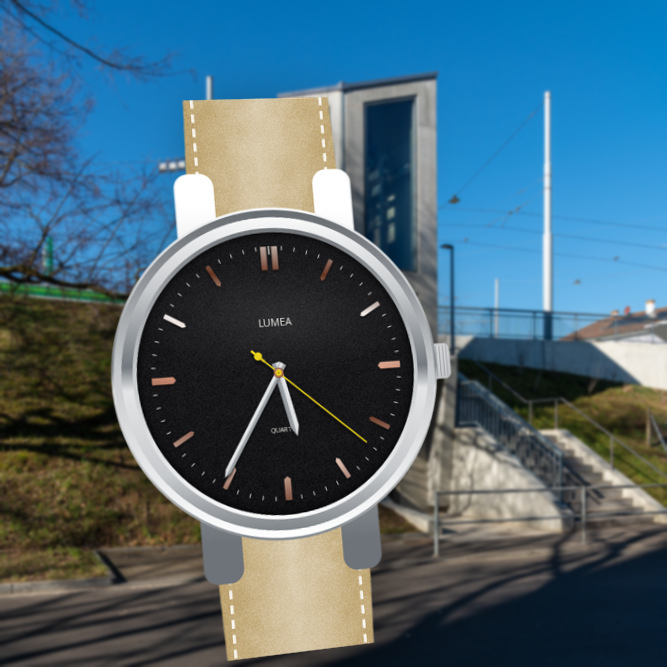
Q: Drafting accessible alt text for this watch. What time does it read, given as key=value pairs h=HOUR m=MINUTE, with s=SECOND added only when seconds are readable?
h=5 m=35 s=22
